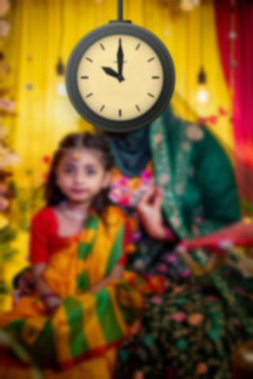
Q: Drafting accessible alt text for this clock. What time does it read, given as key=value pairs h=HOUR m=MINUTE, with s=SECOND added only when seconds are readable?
h=10 m=0
